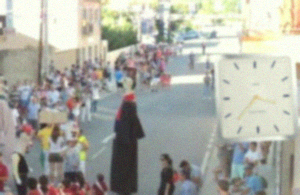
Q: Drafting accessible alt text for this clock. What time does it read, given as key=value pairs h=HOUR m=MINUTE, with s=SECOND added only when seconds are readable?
h=3 m=37
